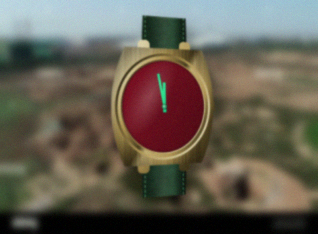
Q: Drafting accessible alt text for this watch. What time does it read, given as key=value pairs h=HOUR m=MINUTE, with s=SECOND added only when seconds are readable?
h=11 m=58
